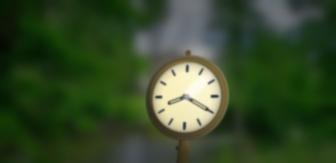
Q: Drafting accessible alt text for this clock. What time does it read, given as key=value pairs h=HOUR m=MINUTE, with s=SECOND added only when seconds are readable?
h=8 m=20
